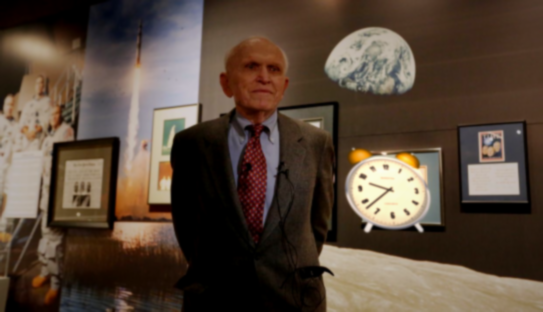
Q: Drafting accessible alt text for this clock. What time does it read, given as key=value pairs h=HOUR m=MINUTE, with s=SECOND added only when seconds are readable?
h=9 m=38
